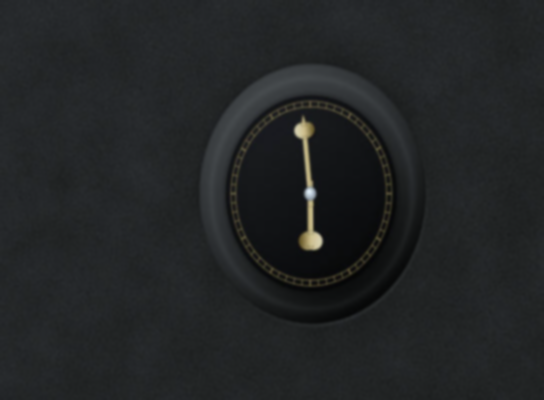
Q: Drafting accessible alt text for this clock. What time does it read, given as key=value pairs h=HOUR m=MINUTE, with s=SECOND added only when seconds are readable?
h=5 m=59
